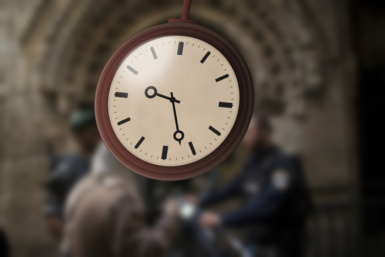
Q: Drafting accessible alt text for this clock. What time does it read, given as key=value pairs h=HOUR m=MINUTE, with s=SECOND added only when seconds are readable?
h=9 m=27
